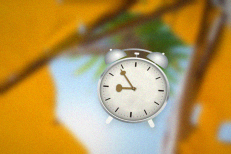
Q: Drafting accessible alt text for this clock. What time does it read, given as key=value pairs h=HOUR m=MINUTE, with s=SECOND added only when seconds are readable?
h=8 m=54
